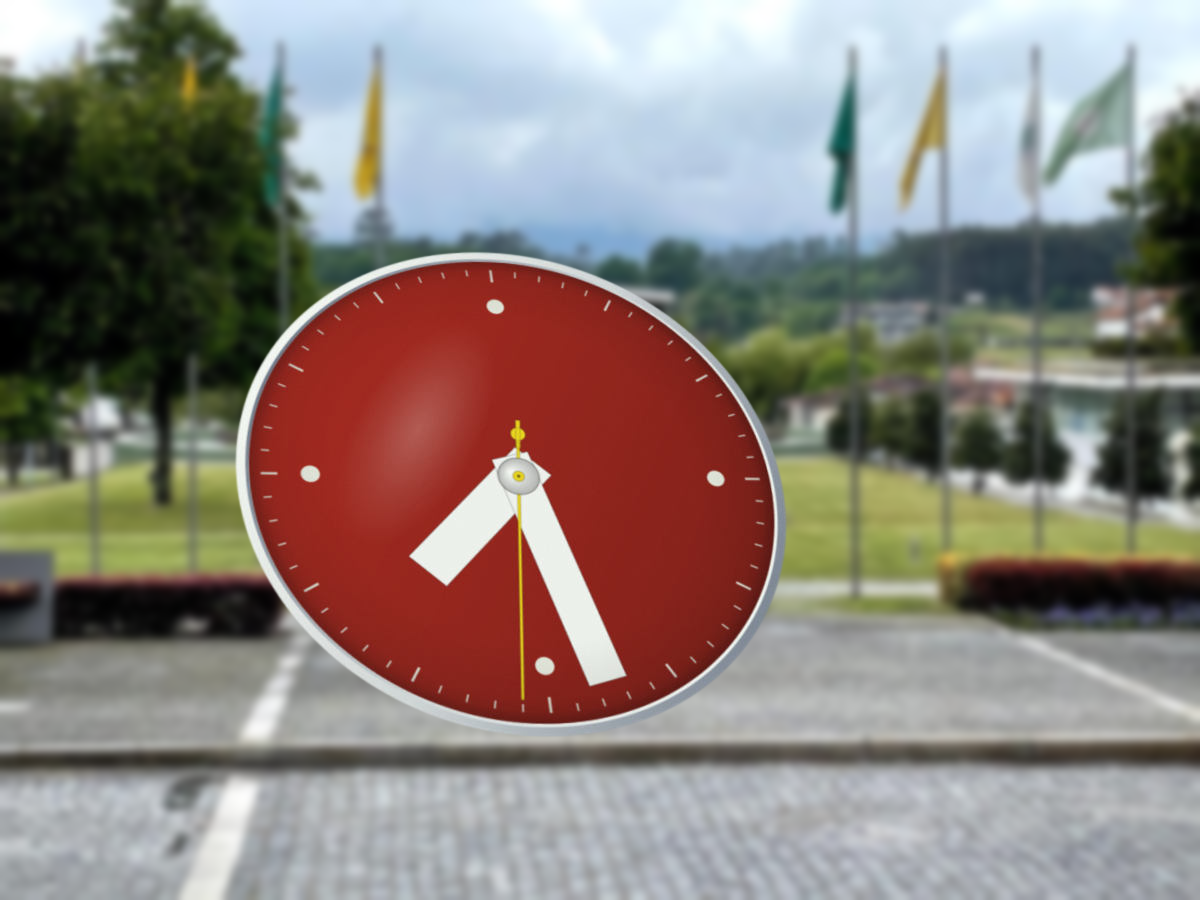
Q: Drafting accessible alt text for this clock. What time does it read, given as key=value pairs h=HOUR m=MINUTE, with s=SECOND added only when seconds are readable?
h=7 m=27 s=31
